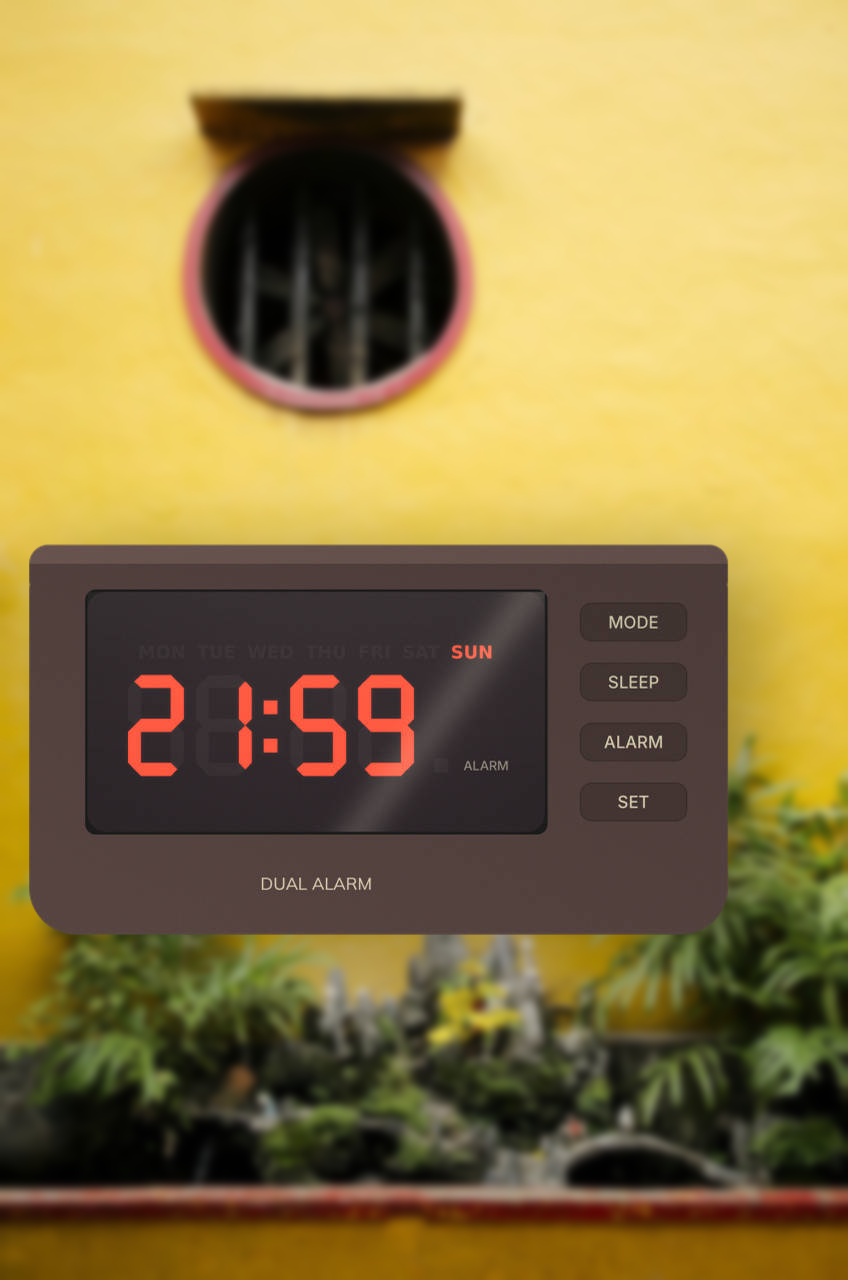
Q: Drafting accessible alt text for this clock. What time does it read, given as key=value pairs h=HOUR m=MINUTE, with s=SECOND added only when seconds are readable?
h=21 m=59
